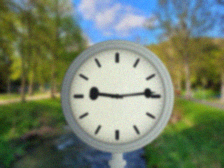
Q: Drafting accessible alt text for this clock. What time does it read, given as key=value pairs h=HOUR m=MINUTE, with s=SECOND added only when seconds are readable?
h=9 m=14
